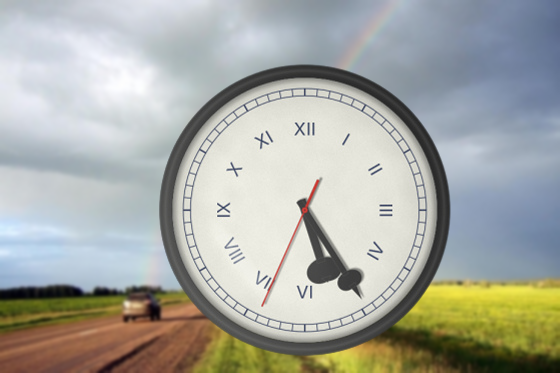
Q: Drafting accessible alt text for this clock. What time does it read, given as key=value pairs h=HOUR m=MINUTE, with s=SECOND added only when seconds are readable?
h=5 m=24 s=34
